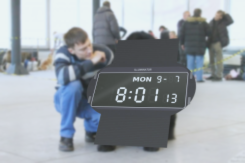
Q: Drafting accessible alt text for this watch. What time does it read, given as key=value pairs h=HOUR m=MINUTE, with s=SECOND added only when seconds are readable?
h=8 m=1 s=13
